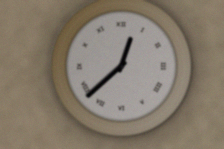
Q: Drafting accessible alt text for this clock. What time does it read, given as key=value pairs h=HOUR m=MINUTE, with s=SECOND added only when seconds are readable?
h=12 m=38
